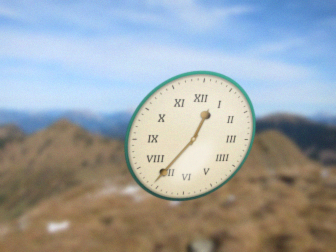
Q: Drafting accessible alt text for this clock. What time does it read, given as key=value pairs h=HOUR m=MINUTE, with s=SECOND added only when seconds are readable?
h=12 m=36
